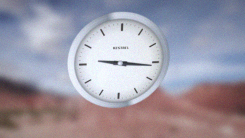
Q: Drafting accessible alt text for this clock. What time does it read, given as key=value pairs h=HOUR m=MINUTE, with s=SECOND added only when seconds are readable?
h=9 m=16
